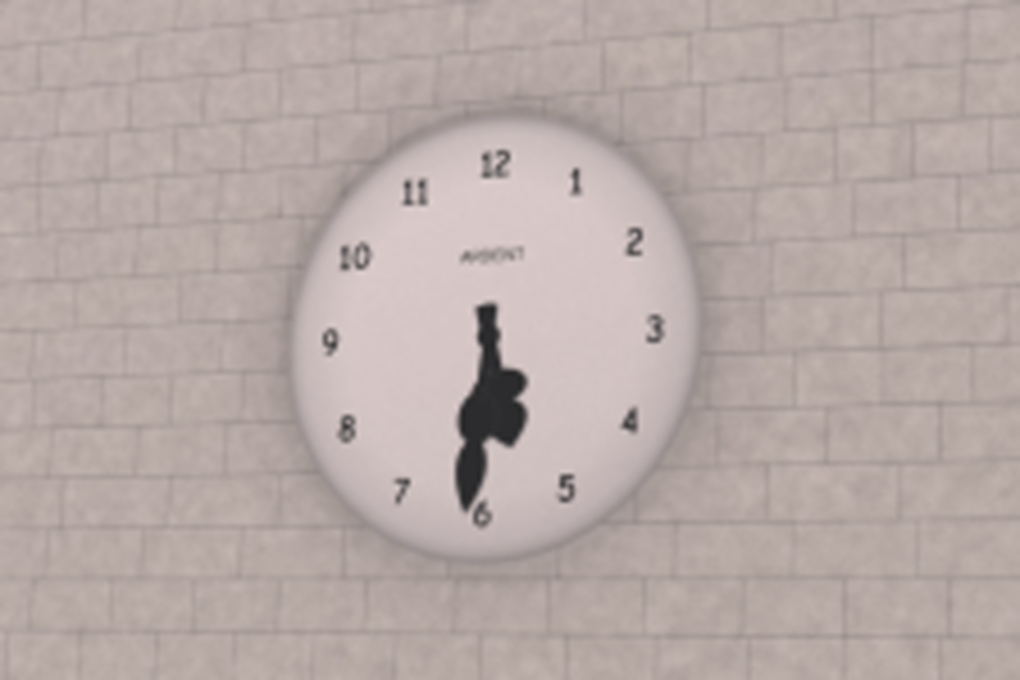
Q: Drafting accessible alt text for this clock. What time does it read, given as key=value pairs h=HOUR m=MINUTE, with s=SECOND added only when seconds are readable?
h=5 m=31
